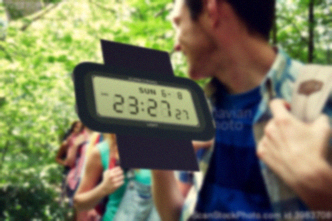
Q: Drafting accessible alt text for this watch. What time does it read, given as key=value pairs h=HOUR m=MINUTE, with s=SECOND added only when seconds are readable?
h=23 m=27
